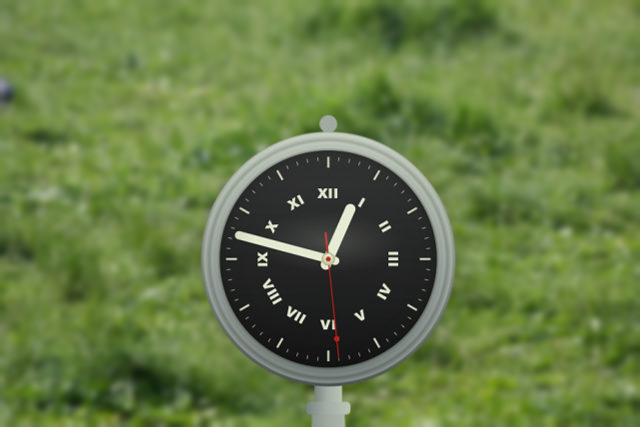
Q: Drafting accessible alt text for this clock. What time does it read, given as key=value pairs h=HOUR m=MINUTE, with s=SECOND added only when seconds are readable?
h=12 m=47 s=29
